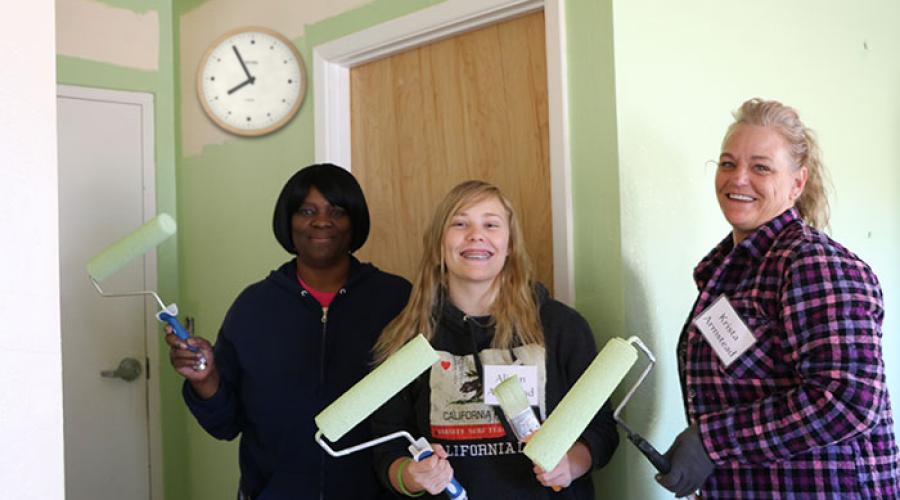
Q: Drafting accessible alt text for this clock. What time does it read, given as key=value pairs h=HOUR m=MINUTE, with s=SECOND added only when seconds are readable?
h=7 m=55
